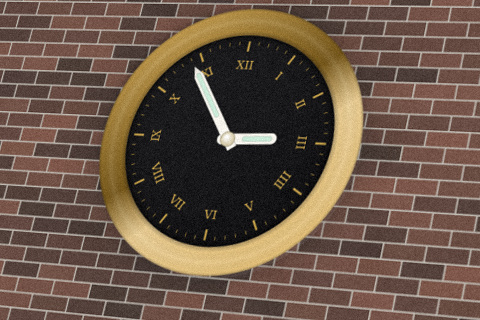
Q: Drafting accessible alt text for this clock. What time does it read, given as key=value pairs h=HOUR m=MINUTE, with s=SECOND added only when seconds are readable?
h=2 m=54
